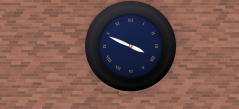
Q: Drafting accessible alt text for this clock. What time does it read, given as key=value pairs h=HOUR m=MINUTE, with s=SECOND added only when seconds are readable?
h=3 m=49
